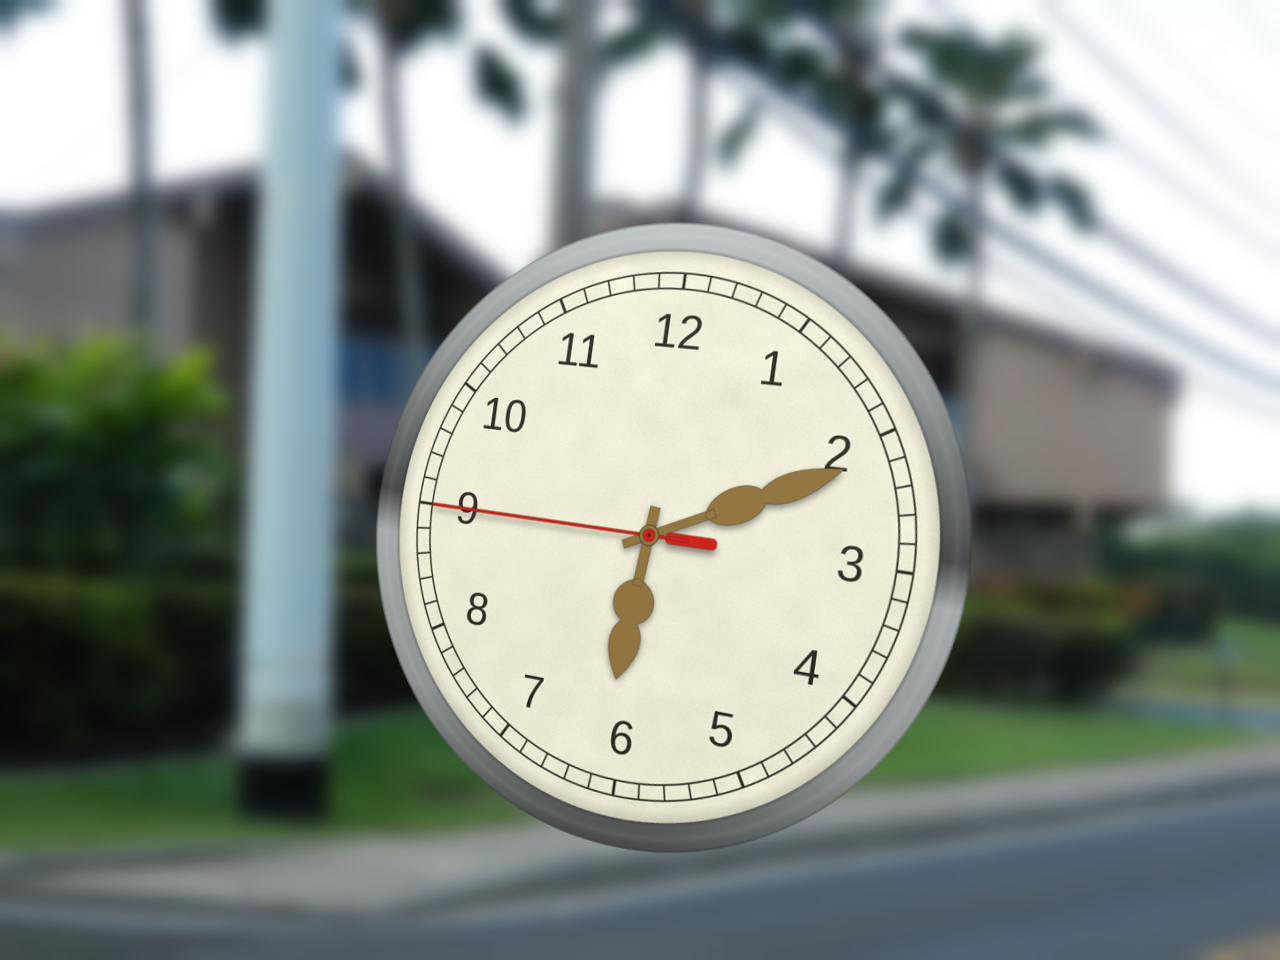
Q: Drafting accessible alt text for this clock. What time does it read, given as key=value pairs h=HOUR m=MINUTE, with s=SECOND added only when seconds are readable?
h=6 m=10 s=45
